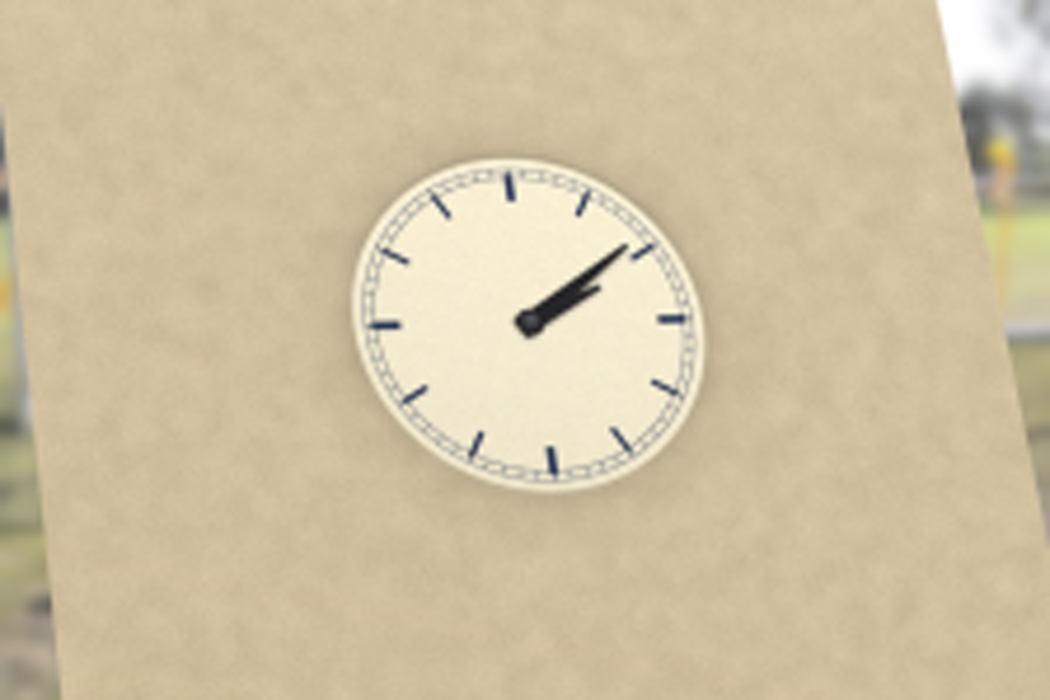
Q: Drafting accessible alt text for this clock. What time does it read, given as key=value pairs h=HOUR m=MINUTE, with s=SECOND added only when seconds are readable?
h=2 m=9
